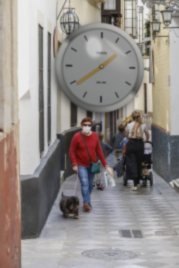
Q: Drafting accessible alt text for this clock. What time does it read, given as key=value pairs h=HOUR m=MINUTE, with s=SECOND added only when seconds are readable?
h=1 m=39
